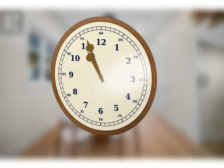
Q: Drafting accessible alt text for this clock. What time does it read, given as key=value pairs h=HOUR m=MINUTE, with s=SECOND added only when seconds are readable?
h=10 m=56
